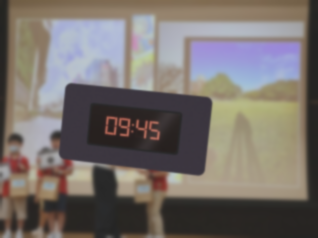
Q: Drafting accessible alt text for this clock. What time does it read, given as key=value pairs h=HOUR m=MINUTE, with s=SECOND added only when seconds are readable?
h=9 m=45
